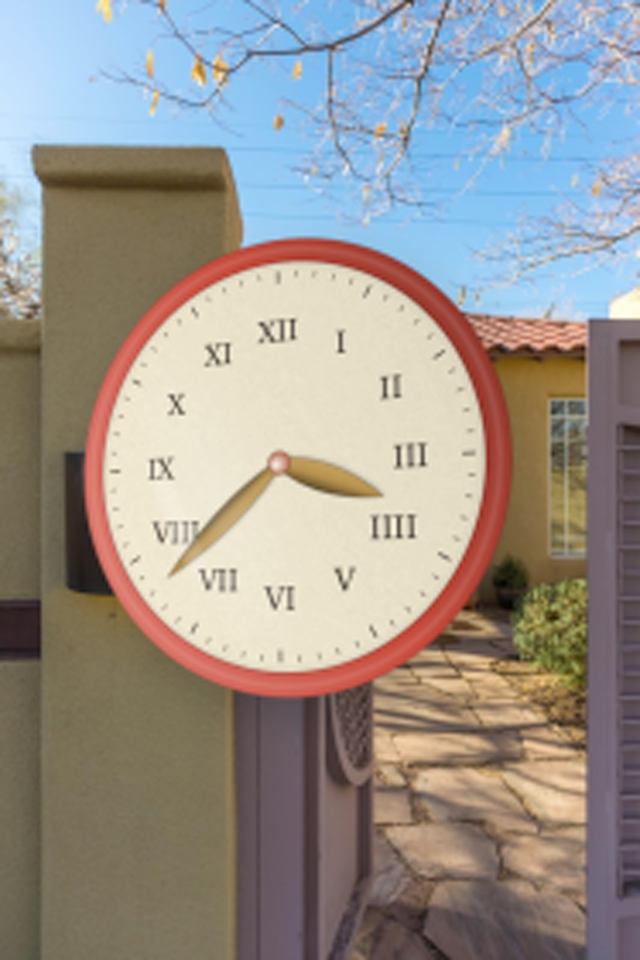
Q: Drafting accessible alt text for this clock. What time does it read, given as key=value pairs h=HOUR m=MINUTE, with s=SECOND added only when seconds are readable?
h=3 m=38
